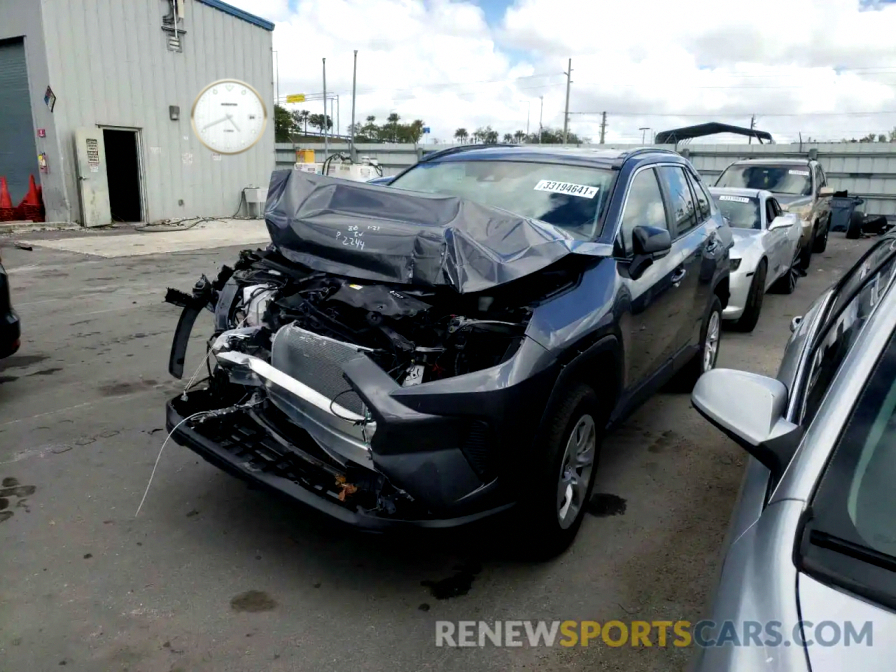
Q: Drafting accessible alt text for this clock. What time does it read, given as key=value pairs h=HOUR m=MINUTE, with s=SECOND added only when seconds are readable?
h=4 m=41
